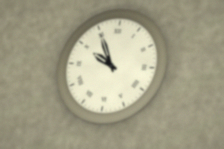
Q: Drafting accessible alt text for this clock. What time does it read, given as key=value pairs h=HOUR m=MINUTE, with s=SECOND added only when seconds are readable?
h=9 m=55
